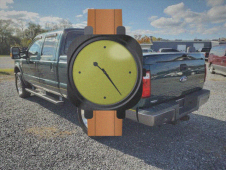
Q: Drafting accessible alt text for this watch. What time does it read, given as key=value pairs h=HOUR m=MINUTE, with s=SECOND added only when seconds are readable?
h=10 m=24
